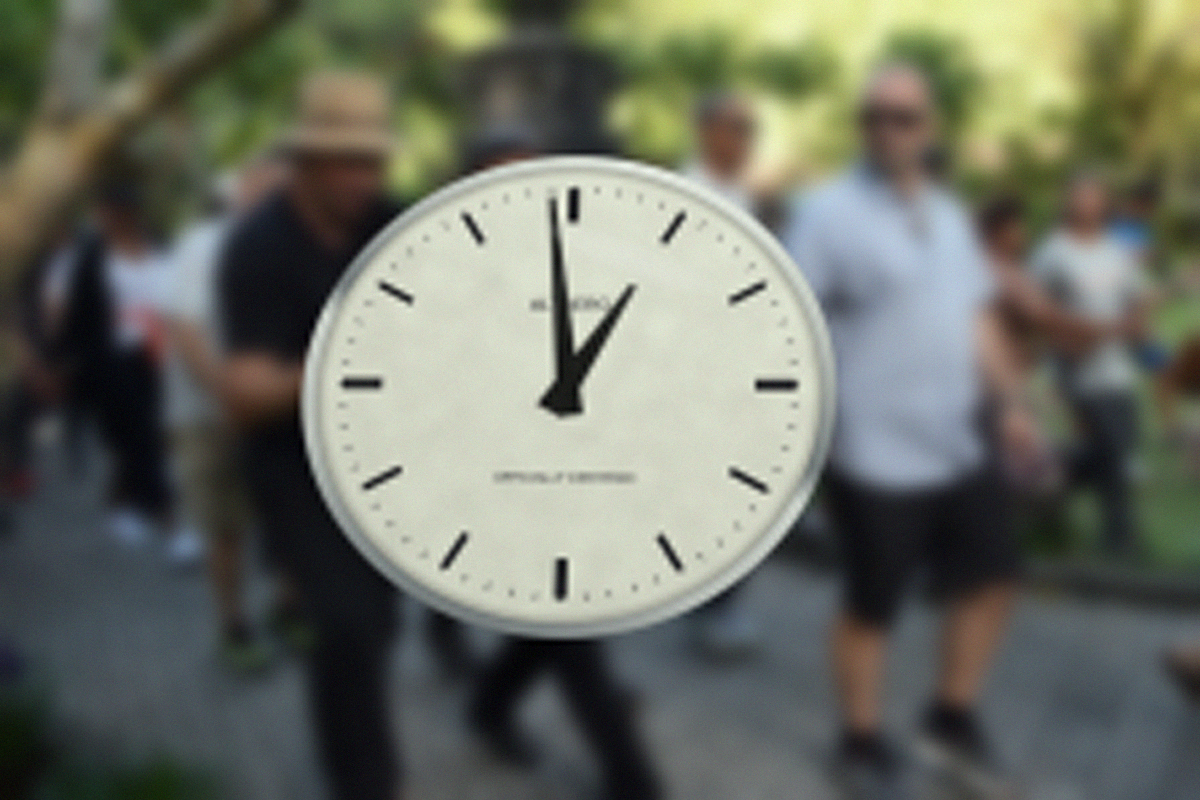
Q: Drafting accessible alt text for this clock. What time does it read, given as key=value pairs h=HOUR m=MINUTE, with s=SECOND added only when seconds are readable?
h=12 m=59
